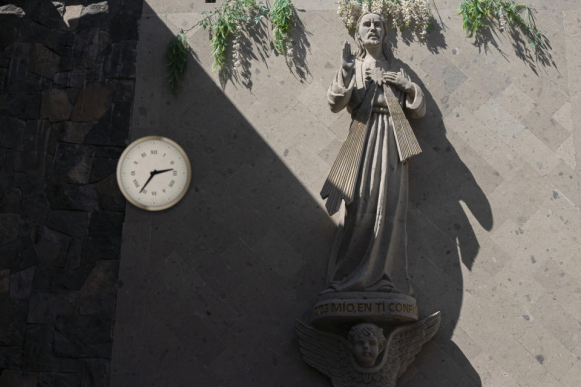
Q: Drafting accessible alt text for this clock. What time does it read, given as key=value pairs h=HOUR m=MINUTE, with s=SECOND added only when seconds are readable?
h=2 m=36
